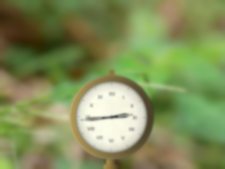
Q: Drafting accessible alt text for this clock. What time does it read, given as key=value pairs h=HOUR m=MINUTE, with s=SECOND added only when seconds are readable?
h=2 m=44
